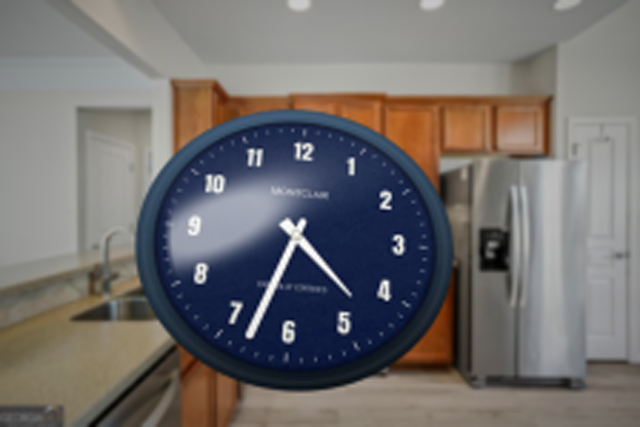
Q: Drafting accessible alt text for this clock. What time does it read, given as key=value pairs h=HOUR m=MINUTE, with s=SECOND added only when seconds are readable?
h=4 m=33
